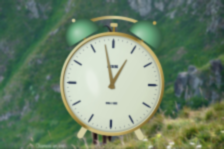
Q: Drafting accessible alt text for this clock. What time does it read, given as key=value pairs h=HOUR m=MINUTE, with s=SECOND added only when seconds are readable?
h=12 m=58
